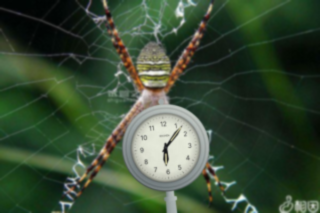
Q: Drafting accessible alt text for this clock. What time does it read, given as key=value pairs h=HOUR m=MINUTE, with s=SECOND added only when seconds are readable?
h=6 m=7
